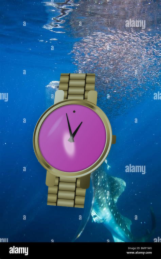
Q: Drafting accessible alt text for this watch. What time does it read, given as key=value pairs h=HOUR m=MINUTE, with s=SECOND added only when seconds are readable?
h=12 m=57
